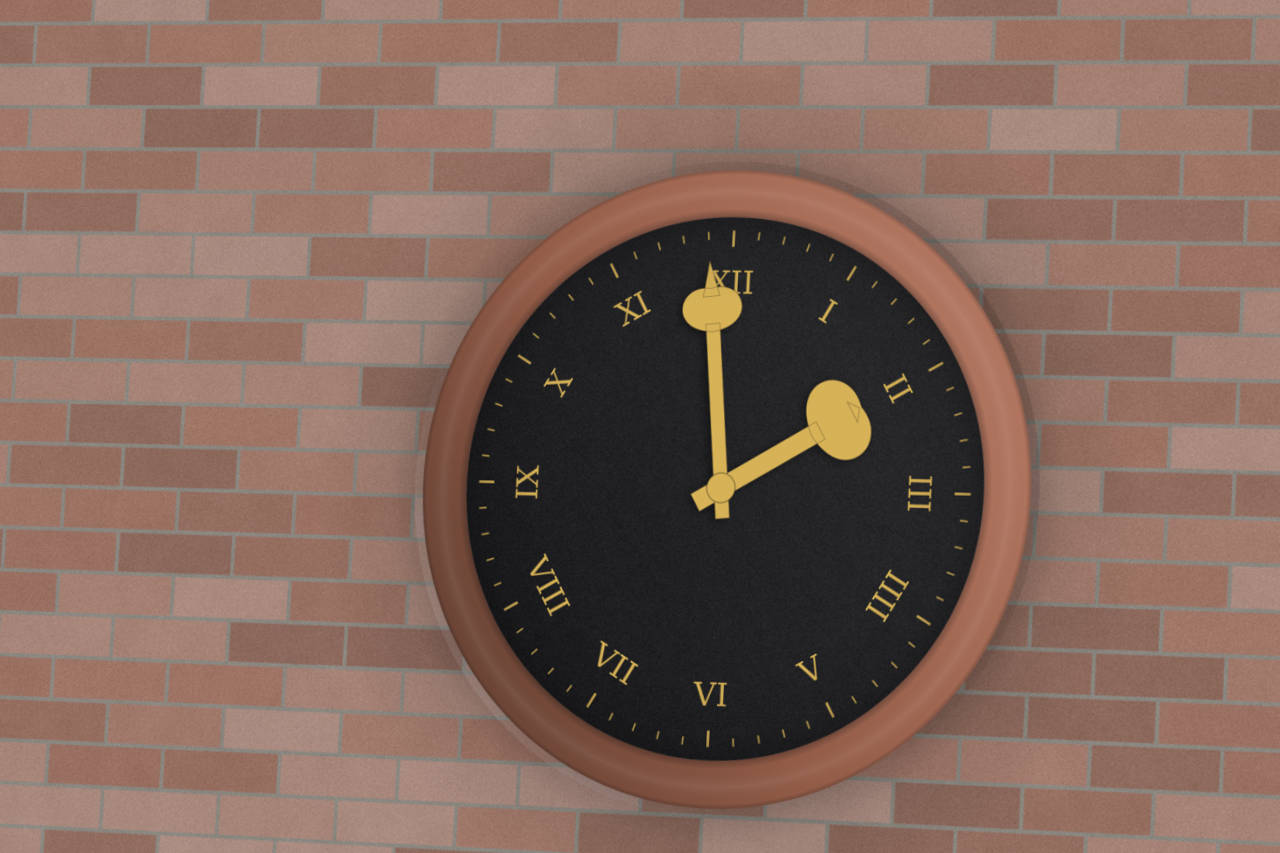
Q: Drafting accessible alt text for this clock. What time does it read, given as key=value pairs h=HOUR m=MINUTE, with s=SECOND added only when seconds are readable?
h=1 m=59
